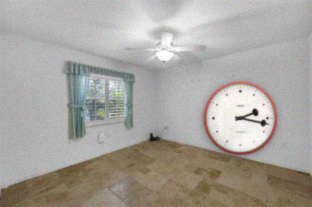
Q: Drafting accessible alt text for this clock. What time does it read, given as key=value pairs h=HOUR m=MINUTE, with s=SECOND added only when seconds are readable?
h=2 m=17
